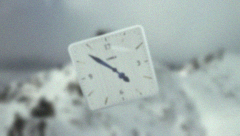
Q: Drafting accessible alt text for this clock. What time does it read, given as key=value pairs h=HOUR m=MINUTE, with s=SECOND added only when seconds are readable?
h=4 m=53
